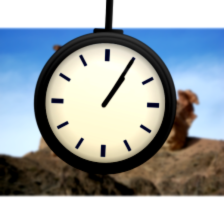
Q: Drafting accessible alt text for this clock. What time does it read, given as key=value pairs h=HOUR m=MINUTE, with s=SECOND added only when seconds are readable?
h=1 m=5
